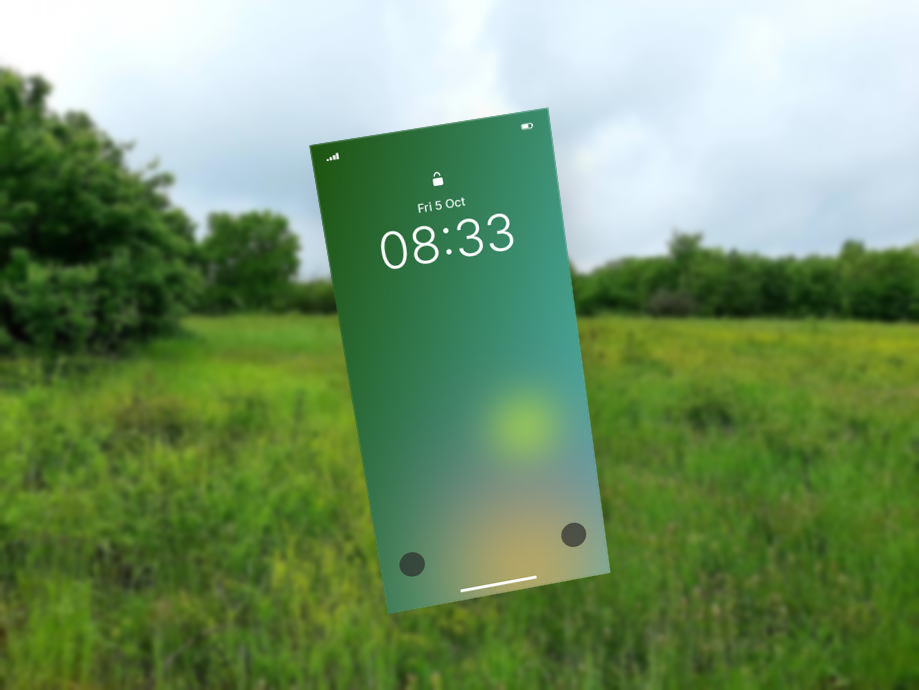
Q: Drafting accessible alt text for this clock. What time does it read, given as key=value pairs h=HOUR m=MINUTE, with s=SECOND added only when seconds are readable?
h=8 m=33
